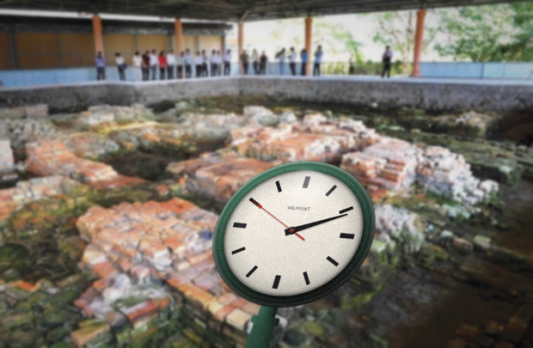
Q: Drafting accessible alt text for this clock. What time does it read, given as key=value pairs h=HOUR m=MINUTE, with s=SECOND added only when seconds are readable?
h=2 m=10 s=50
